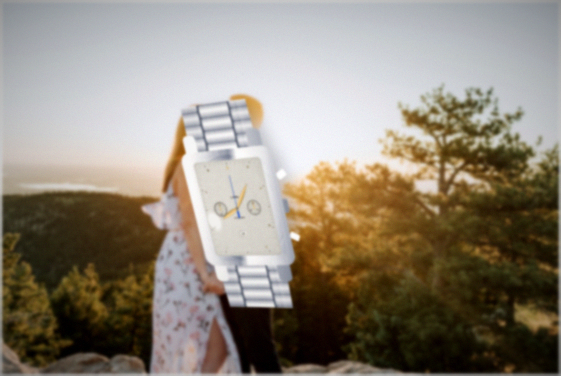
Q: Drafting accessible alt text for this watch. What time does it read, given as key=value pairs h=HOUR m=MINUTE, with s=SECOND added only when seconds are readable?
h=8 m=6
